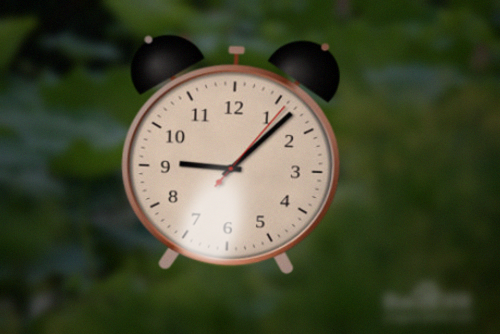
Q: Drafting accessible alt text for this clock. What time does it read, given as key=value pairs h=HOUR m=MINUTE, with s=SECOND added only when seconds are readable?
h=9 m=7 s=6
